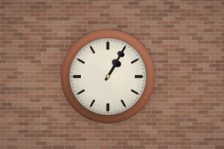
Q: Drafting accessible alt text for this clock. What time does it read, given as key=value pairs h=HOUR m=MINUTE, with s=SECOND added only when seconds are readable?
h=1 m=5
